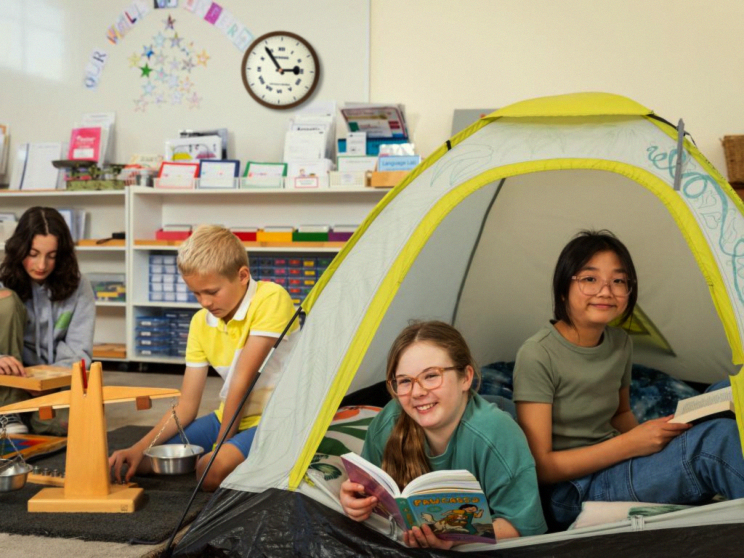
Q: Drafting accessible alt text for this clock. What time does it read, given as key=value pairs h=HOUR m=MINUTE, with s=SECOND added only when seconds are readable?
h=2 m=54
